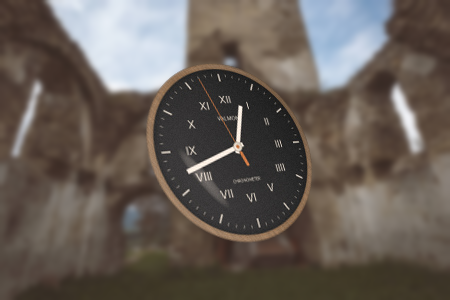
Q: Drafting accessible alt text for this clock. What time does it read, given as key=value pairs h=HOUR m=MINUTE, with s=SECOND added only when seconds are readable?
h=12 m=41 s=57
